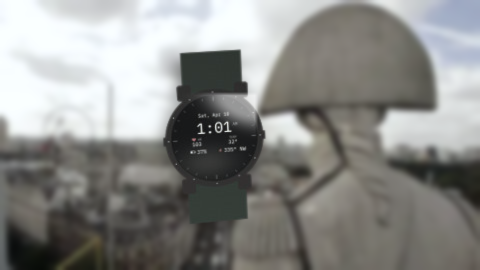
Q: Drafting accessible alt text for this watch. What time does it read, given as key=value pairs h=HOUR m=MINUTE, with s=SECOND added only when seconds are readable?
h=1 m=1
